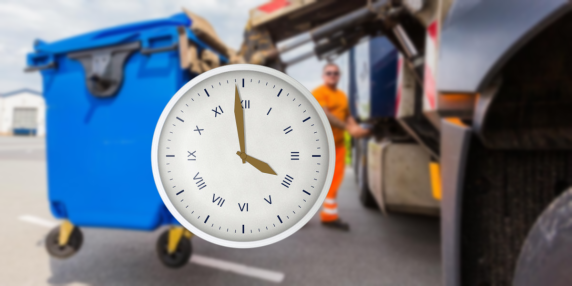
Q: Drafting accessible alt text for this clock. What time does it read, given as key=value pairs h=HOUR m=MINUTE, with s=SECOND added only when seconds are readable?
h=3 m=59
